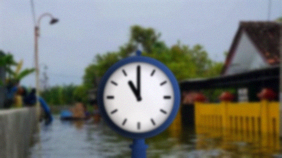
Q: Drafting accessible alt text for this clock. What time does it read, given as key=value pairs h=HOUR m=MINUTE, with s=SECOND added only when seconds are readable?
h=11 m=0
